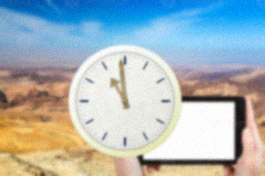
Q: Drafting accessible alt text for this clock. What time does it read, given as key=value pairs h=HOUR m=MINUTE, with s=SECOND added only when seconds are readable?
h=10 m=59
